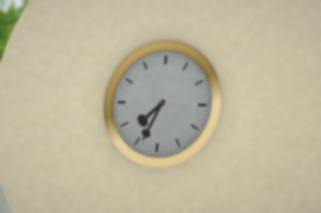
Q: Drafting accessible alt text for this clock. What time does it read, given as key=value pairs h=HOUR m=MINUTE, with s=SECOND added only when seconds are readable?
h=7 m=34
